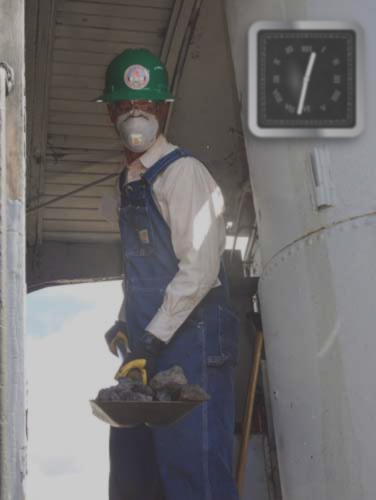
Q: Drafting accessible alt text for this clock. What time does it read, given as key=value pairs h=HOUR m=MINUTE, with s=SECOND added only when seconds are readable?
h=12 m=32
